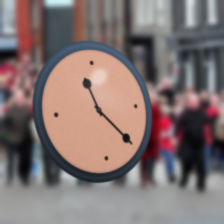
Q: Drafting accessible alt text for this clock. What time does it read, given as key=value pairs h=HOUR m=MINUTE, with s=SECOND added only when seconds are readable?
h=11 m=23
